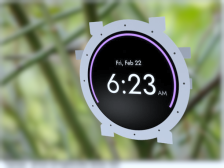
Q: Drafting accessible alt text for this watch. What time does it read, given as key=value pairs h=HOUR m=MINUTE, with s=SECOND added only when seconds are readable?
h=6 m=23
